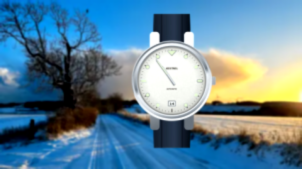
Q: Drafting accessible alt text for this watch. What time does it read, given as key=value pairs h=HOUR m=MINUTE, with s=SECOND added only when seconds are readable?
h=10 m=54
